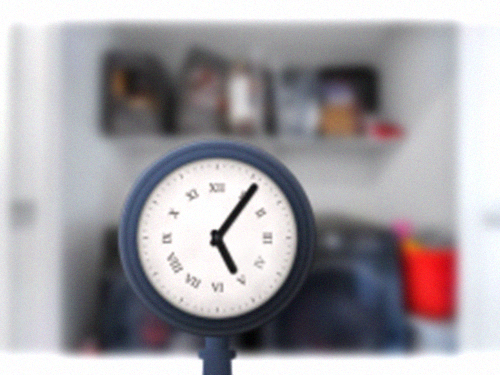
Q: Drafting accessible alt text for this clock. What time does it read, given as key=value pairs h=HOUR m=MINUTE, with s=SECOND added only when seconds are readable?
h=5 m=6
